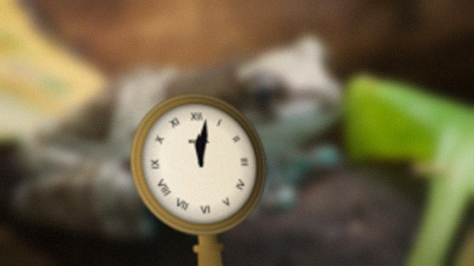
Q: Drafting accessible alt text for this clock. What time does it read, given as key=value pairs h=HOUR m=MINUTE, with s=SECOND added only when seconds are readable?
h=12 m=2
